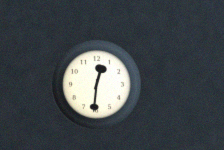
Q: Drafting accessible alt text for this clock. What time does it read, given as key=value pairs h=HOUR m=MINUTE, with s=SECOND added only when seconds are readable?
h=12 m=31
